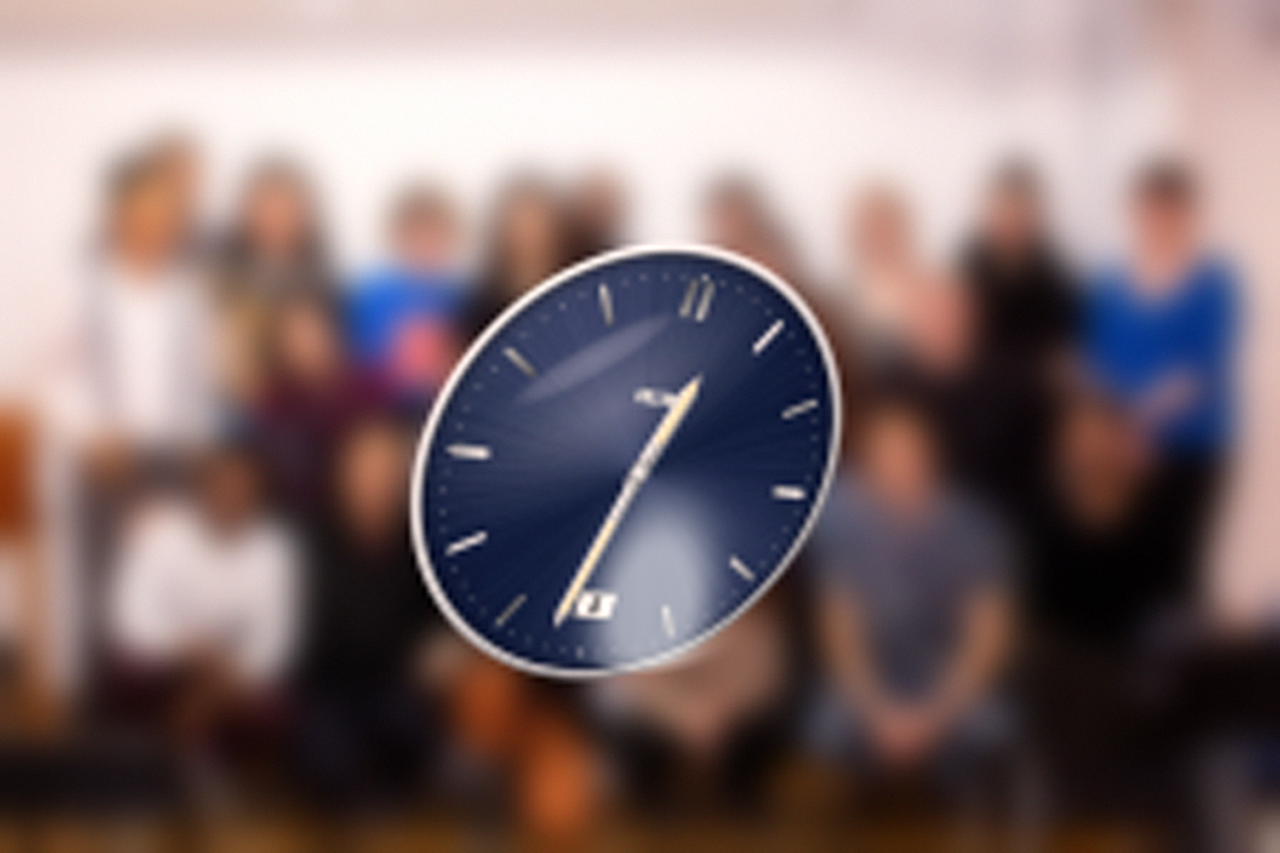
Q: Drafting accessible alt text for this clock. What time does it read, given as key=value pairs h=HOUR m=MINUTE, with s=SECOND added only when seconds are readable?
h=12 m=32
